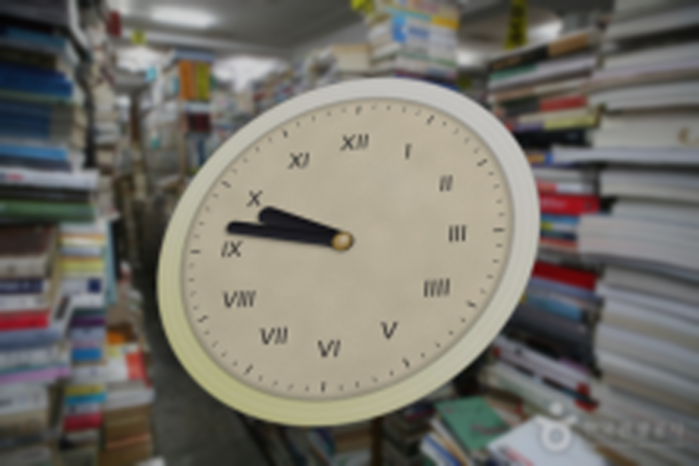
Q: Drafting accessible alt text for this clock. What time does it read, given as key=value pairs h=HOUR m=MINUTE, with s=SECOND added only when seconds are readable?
h=9 m=47
